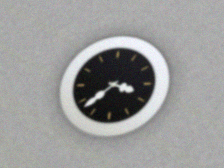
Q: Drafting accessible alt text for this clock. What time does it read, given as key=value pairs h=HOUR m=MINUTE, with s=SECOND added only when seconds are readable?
h=3 m=38
